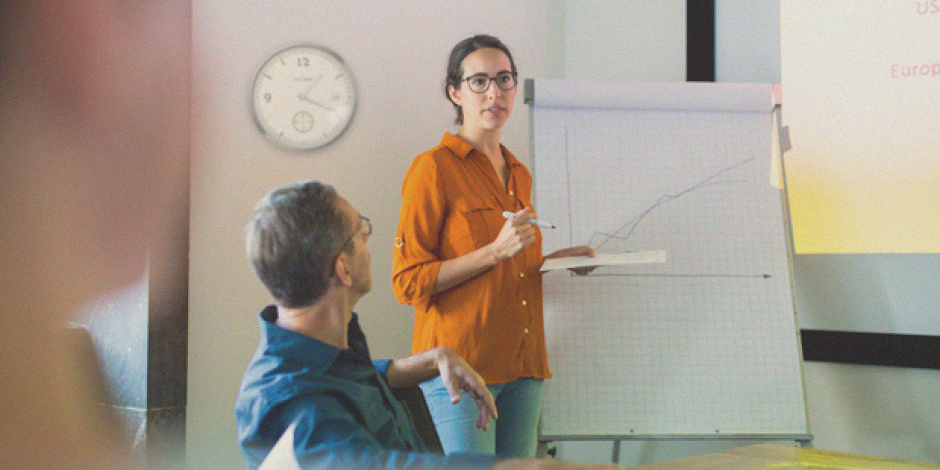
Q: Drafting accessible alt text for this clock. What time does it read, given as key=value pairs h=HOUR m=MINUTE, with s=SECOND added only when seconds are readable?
h=1 m=19
